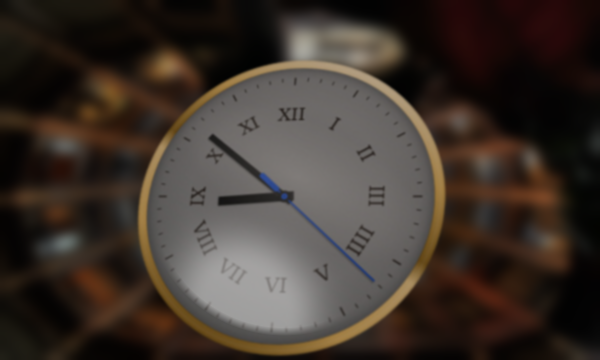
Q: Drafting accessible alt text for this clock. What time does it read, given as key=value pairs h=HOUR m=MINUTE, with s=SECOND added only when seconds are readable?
h=8 m=51 s=22
